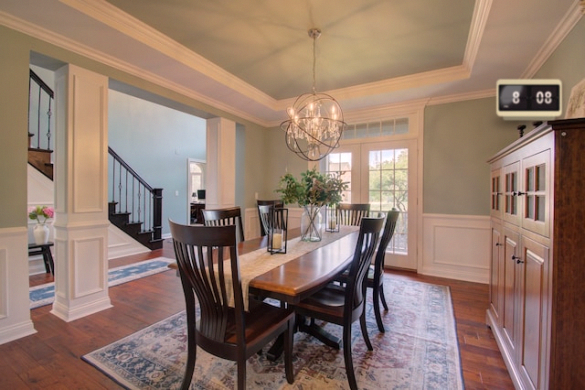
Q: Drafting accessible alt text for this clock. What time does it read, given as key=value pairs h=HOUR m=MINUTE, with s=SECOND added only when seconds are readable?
h=8 m=8
